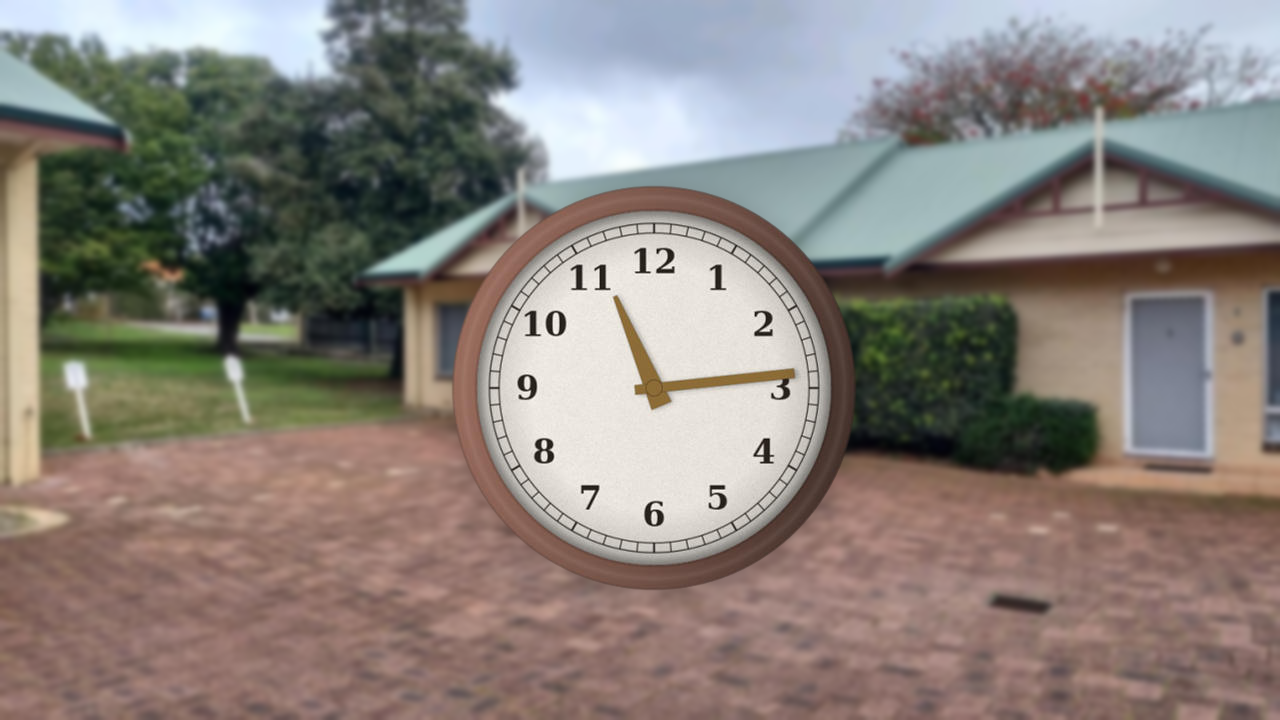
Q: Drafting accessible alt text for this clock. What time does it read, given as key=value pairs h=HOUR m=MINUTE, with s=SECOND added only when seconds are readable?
h=11 m=14
